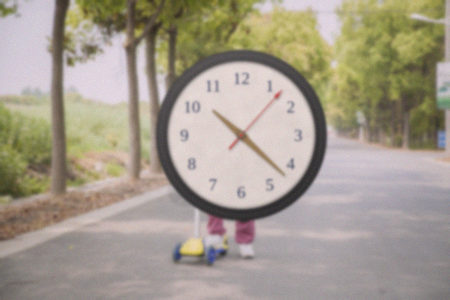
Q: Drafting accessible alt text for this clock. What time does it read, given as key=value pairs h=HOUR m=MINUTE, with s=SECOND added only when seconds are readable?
h=10 m=22 s=7
